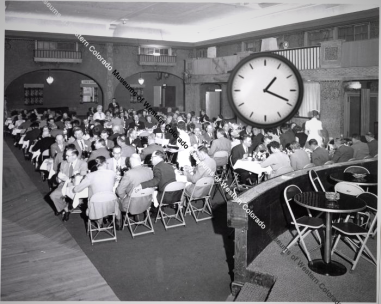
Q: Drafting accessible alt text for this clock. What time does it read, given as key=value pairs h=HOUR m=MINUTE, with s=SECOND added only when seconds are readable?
h=1 m=19
